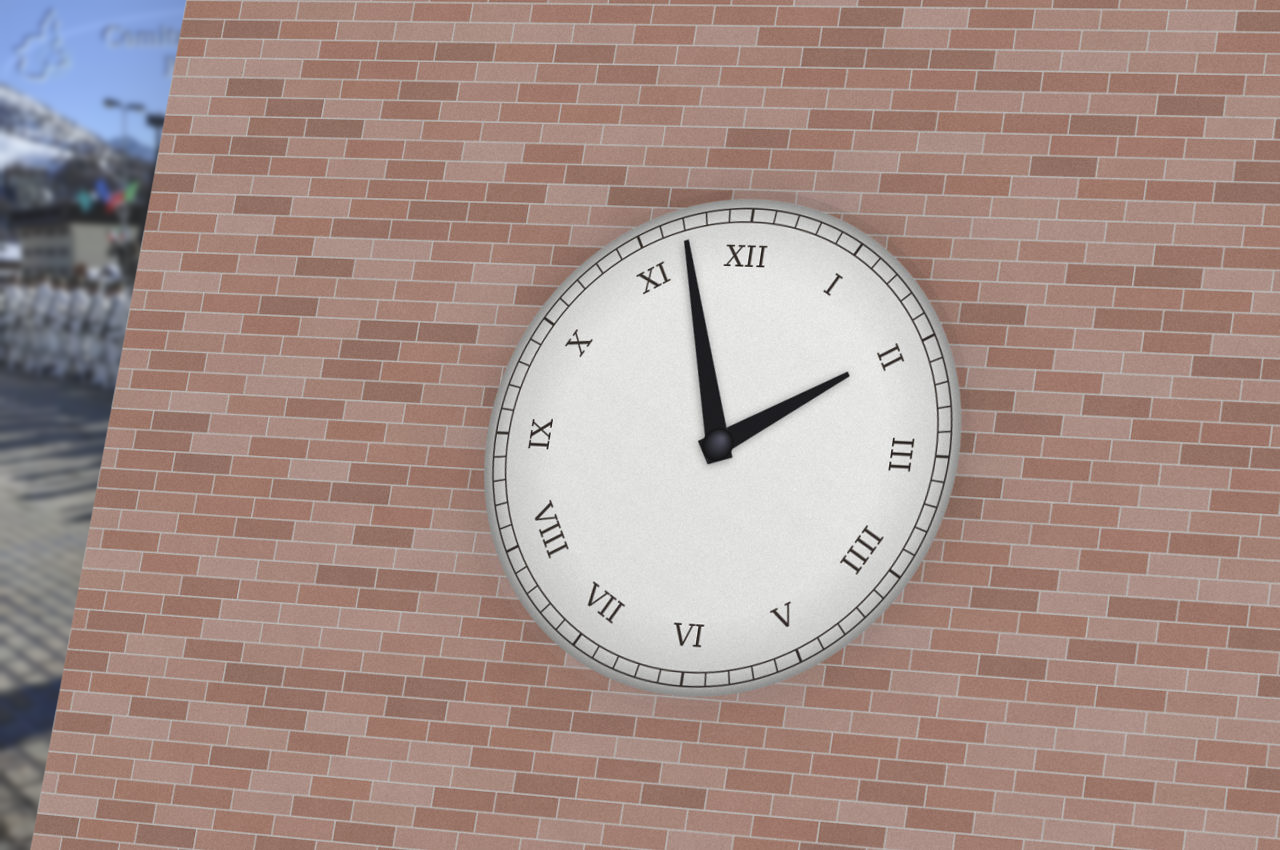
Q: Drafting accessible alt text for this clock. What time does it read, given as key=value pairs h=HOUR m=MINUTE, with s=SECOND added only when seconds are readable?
h=1 m=57
